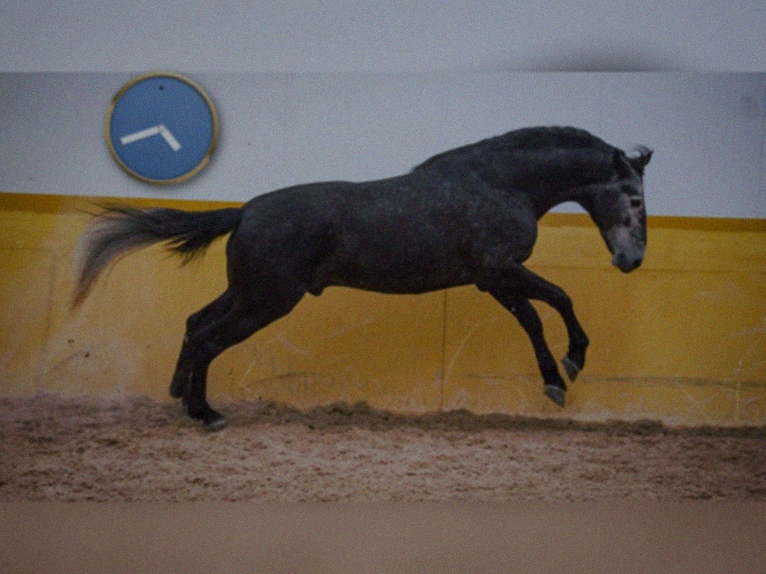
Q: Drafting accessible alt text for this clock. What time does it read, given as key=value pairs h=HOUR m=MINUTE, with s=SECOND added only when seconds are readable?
h=4 m=42
